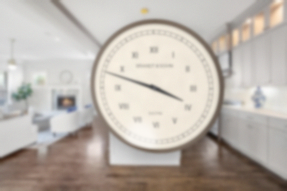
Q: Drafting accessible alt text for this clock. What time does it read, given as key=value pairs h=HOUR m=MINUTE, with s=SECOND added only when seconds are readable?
h=3 m=48
